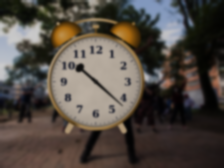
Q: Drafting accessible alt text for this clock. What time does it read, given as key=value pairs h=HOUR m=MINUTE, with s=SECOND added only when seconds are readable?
h=10 m=22
